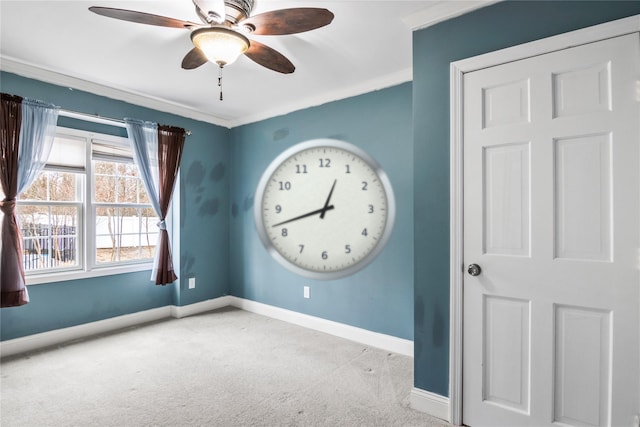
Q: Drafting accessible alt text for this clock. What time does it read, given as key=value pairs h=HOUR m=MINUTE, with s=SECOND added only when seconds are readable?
h=12 m=42
